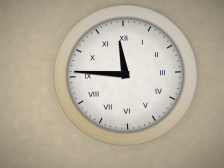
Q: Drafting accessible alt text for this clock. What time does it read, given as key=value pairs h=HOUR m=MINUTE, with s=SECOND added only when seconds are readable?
h=11 m=46
